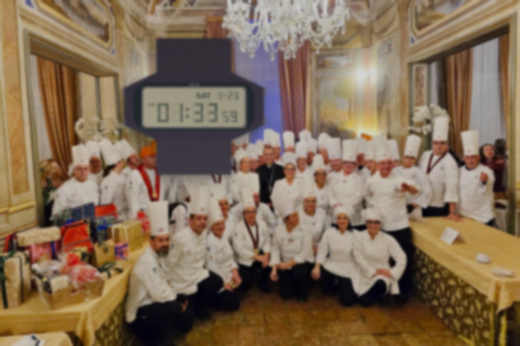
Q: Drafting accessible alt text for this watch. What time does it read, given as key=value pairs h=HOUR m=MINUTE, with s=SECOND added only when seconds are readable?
h=1 m=33
